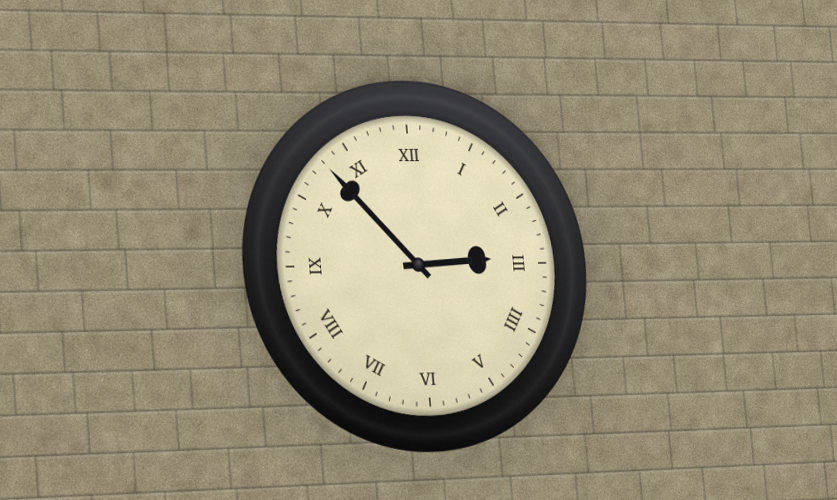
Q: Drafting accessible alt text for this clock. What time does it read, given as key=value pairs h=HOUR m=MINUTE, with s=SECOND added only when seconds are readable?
h=2 m=53
